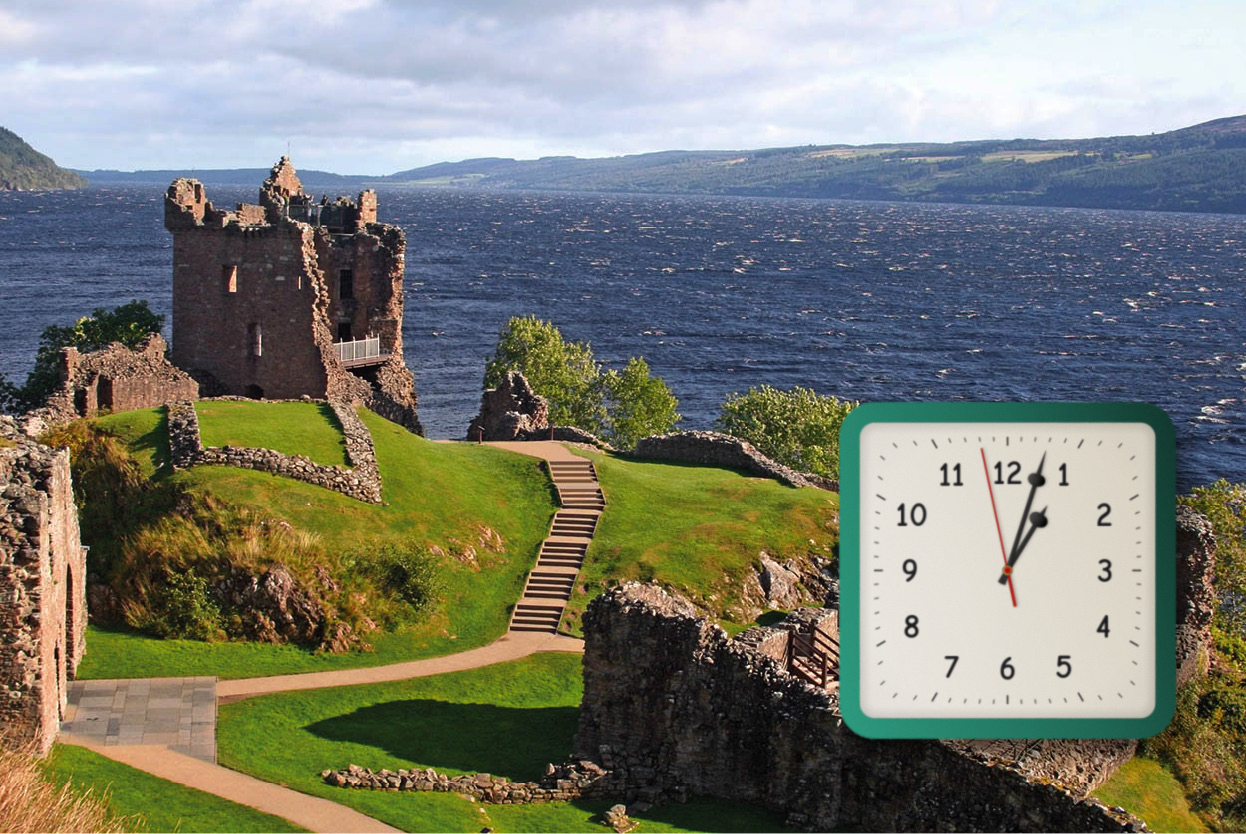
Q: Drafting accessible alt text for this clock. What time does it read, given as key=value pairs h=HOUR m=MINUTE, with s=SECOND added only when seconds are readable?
h=1 m=2 s=58
